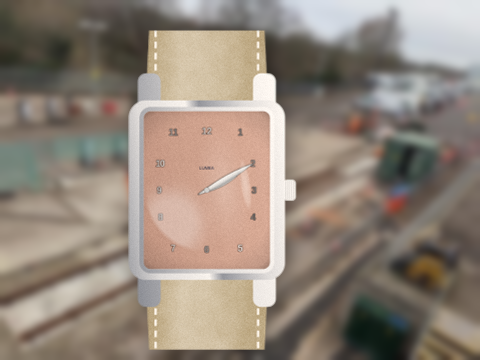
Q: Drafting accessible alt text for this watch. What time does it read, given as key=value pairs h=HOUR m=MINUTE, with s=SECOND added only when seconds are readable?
h=2 m=10
